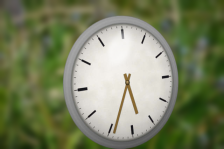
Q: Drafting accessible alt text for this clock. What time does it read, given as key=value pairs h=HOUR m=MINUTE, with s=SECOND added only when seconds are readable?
h=5 m=34
